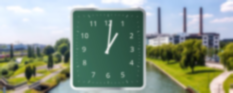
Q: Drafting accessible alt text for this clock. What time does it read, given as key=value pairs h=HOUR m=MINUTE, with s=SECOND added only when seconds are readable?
h=1 m=1
